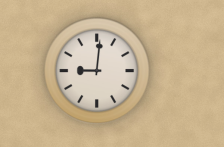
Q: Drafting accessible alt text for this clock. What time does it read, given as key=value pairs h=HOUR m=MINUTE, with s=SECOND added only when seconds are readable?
h=9 m=1
